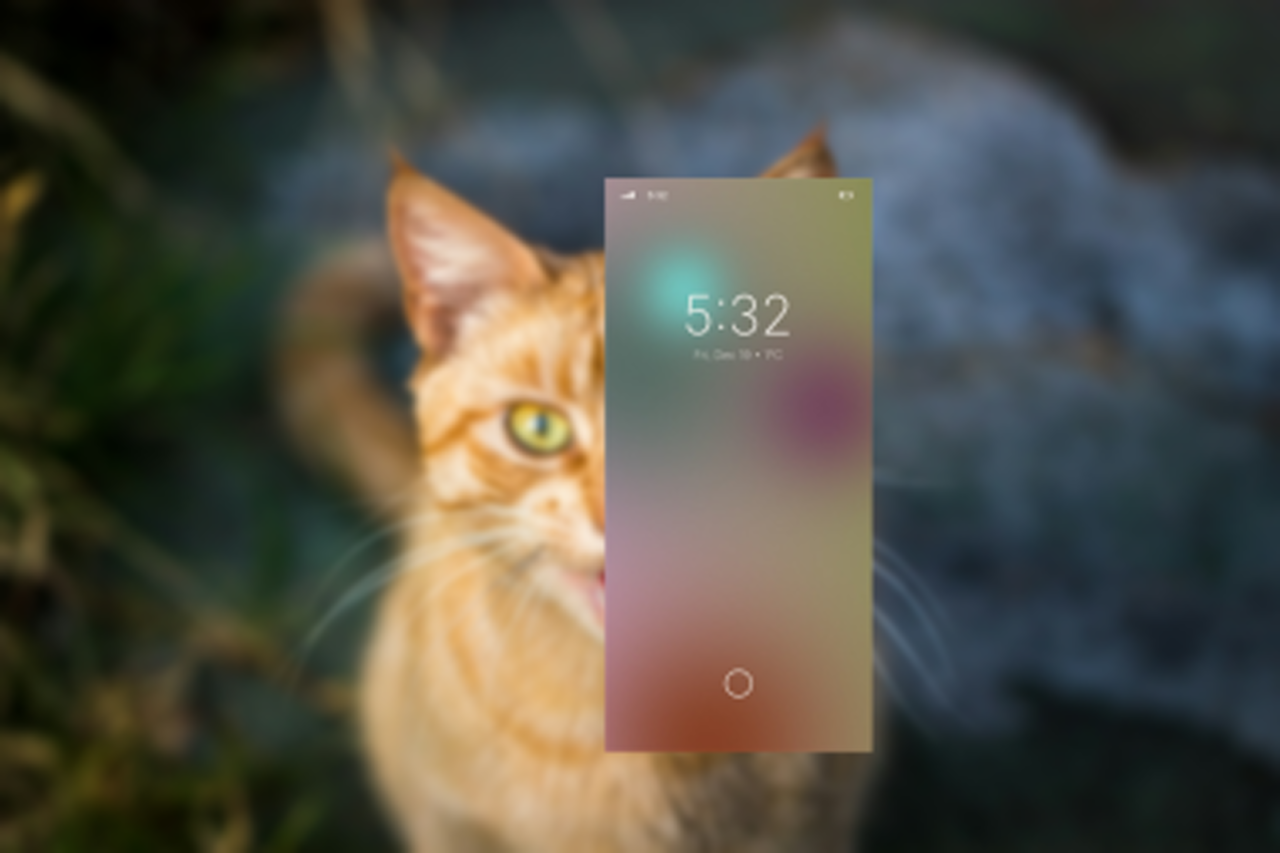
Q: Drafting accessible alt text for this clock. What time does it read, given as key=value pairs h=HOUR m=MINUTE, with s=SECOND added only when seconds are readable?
h=5 m=32
